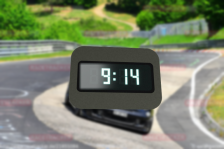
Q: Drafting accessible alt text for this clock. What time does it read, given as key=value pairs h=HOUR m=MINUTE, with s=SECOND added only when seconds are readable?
h=9 m=14
